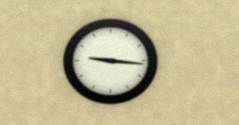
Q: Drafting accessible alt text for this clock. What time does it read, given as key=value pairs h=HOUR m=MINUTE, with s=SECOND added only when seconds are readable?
h=9 m=16
